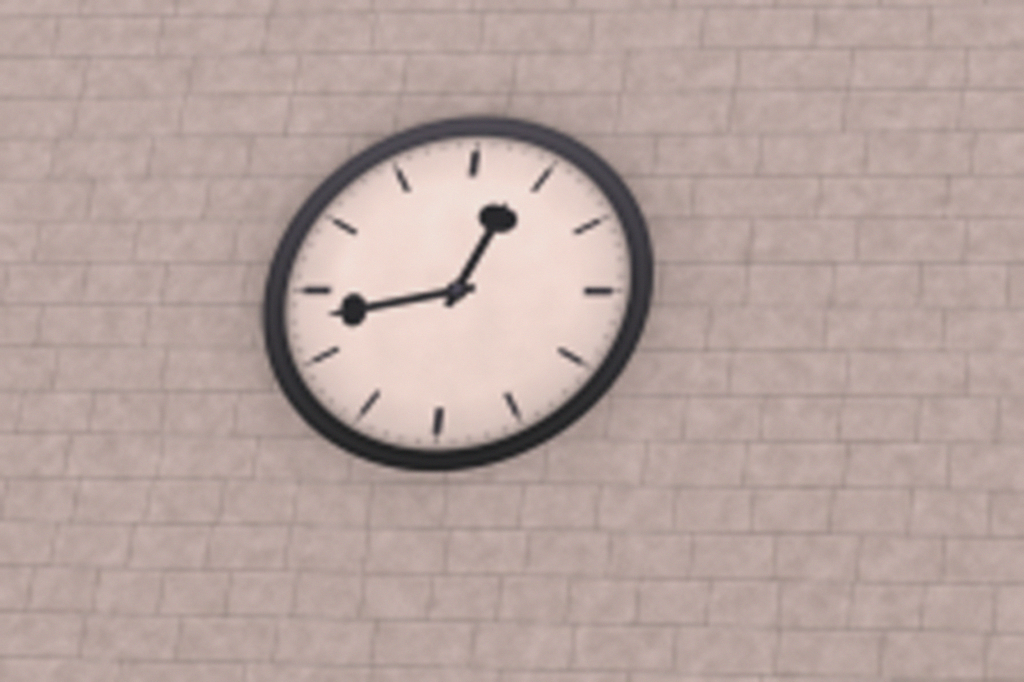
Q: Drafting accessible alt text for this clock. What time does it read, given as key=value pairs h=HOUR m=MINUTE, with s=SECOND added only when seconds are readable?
h=12 m=43
